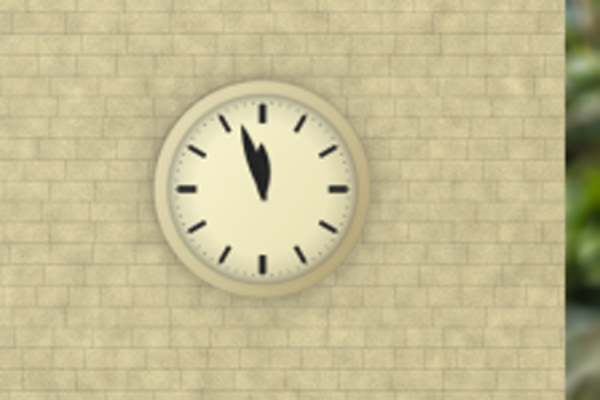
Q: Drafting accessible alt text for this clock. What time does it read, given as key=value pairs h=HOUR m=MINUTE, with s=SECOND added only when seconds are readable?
h=11 m=57
